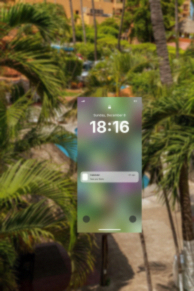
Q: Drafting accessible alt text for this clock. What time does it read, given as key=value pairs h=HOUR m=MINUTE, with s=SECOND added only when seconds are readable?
h=18 m=16
